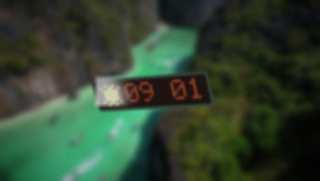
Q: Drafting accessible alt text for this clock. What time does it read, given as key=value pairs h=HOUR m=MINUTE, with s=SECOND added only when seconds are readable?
h=9 m=1
